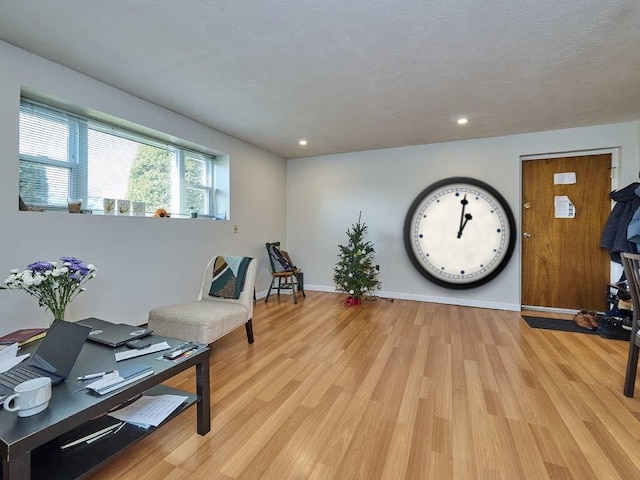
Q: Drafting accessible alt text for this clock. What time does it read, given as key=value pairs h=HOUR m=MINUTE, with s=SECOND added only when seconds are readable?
h=1 m=2
